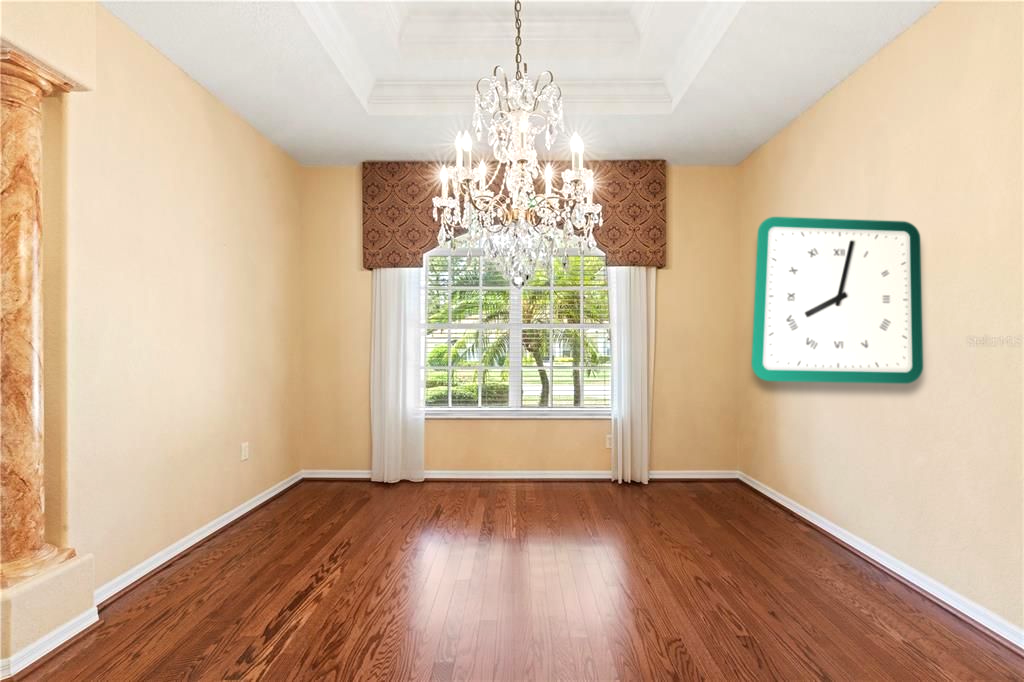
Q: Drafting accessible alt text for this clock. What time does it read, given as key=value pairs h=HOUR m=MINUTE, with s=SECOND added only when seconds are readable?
h=8 m=2
